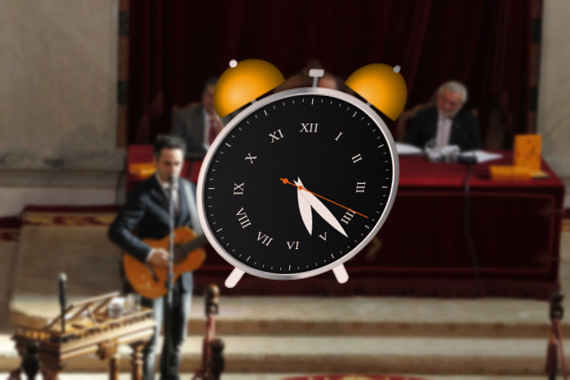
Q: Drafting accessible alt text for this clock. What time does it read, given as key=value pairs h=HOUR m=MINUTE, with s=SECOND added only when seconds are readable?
h=5 m=22 s=19
